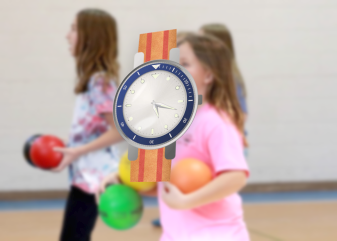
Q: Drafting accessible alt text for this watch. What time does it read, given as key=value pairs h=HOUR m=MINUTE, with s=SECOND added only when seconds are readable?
h=5 m=18
